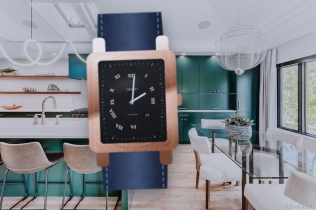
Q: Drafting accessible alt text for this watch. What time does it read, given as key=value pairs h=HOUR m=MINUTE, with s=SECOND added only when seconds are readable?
h=2 m=1
